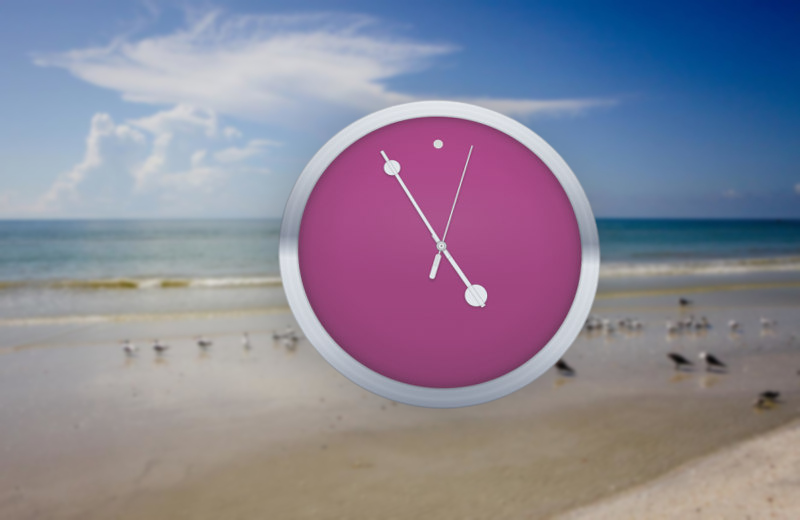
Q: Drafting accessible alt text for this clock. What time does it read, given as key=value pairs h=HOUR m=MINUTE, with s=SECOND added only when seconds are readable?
h=4 m=55 s=3
